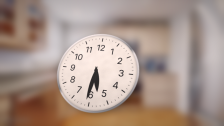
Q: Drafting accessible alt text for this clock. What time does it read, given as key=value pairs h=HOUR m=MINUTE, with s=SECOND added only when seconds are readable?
h=5 m=31
